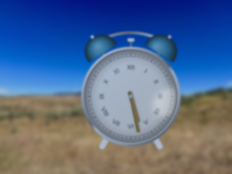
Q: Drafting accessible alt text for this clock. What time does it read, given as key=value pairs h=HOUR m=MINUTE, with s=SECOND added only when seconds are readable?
h=5 m=28
